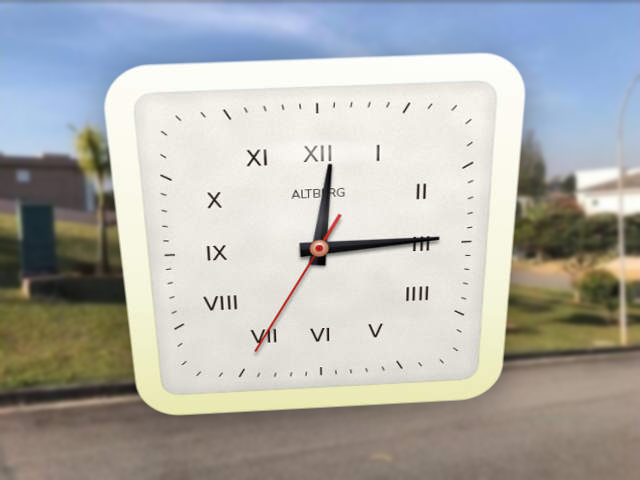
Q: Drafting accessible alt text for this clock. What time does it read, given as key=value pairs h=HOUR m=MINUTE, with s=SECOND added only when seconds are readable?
h=12 m=14 s=35
